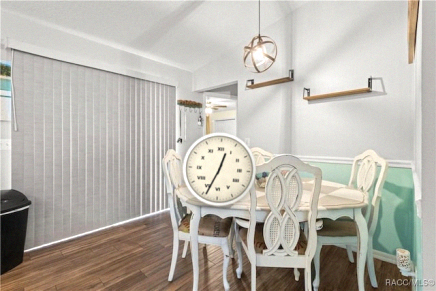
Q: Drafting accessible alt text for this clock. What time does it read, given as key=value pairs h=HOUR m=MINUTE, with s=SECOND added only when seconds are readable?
h=12 m=34
